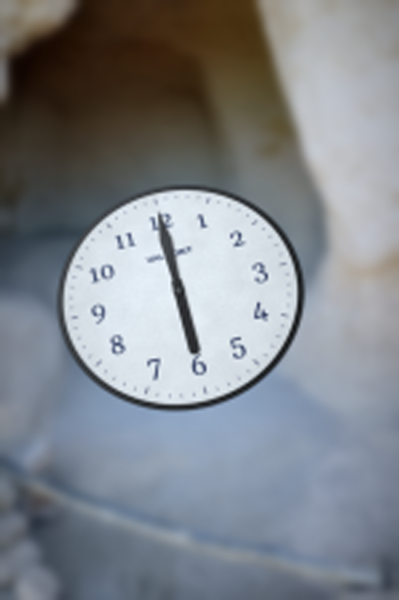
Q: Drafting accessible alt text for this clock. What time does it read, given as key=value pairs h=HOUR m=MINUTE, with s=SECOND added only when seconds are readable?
h=6 m=0
